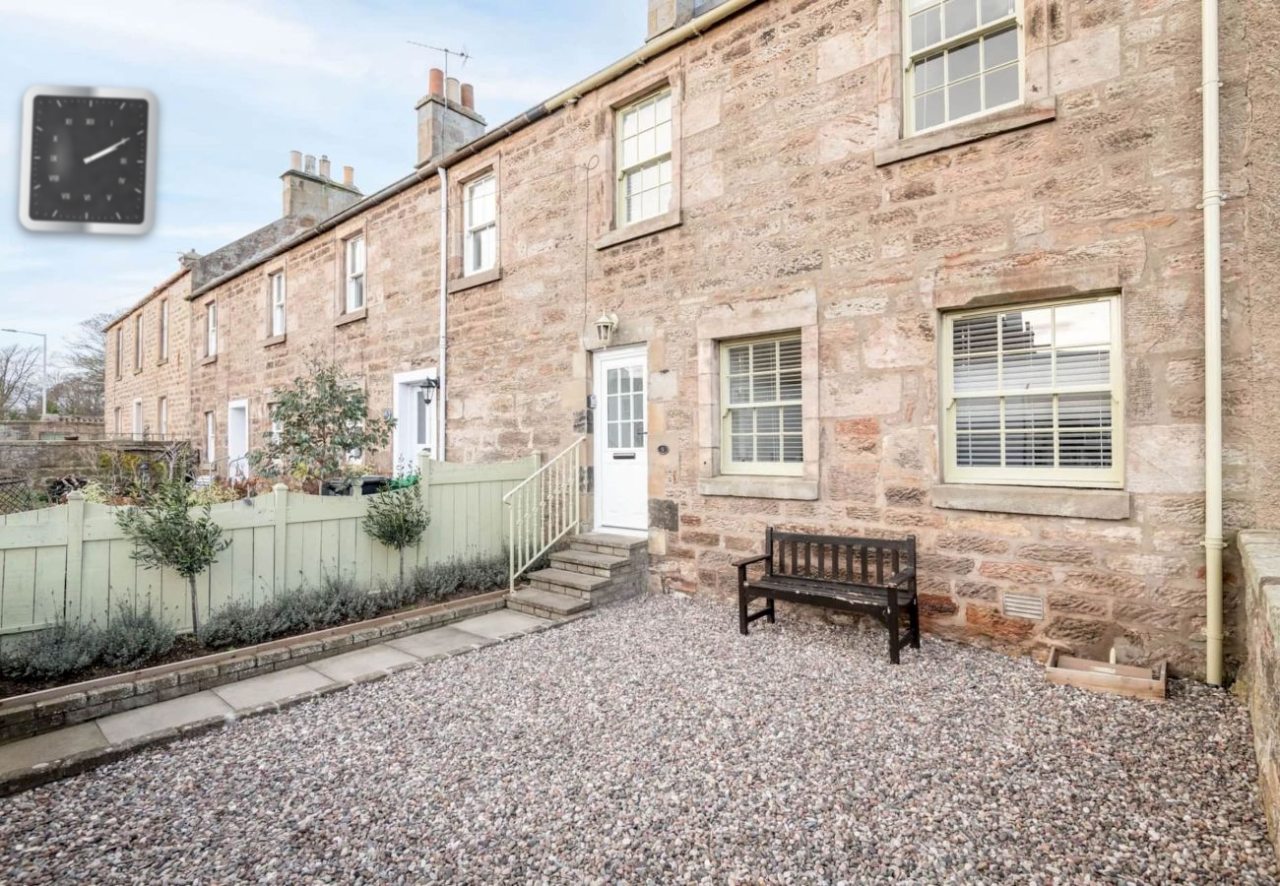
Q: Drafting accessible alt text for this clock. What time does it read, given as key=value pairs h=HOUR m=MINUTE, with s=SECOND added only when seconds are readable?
h=2 m=10
